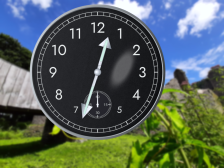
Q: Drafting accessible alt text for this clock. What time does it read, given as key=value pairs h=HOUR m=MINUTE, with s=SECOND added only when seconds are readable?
h=12 m=33
